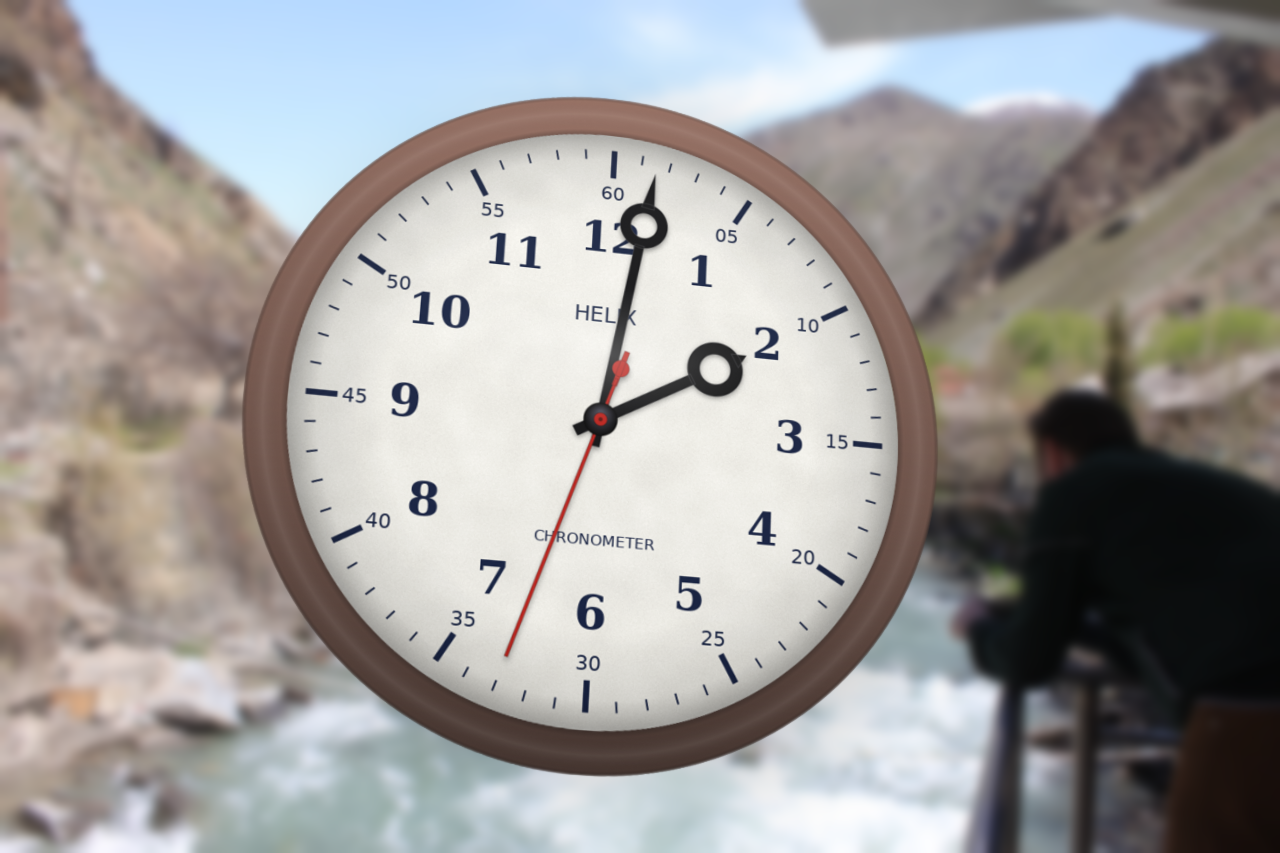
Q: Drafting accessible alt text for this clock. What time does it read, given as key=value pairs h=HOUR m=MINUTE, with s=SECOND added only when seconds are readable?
h=2 m=1 s=33
